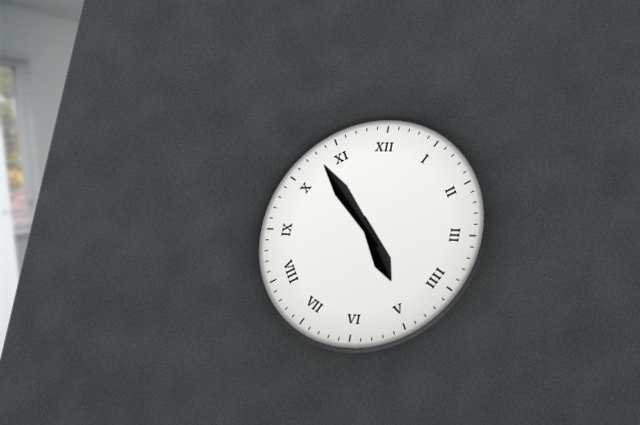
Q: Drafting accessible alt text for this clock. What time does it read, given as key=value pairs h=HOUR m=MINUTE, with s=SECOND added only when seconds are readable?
h=4 m=53
